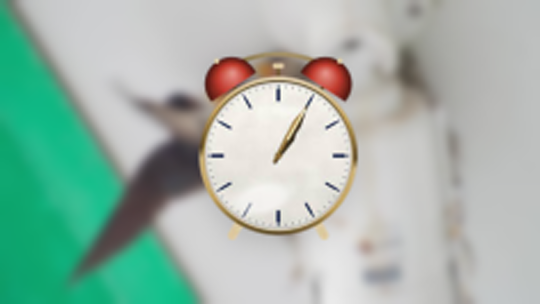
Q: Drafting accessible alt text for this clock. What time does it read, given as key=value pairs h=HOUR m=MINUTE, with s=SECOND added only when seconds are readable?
h=1 m=5
